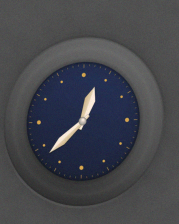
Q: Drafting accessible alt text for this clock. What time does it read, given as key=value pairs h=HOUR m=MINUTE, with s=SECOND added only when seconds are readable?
h=12 m=38
